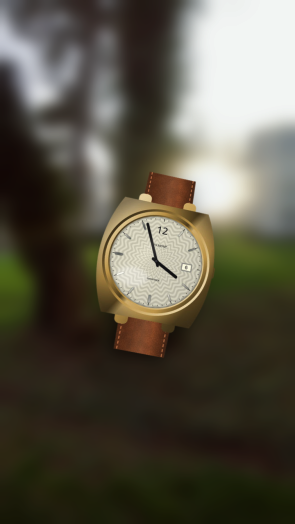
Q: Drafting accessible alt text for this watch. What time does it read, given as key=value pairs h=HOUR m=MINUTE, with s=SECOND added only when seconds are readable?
h=3 m=56
